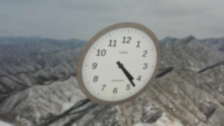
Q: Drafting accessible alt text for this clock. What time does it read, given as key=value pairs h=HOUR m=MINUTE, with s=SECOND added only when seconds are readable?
h=4 m=23
